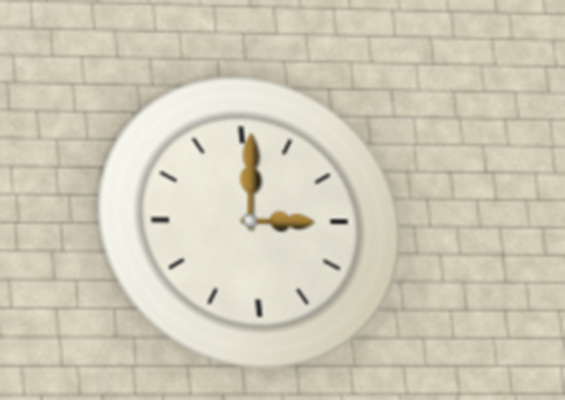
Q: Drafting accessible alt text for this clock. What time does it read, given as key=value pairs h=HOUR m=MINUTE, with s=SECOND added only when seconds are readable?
h=3 m=1
